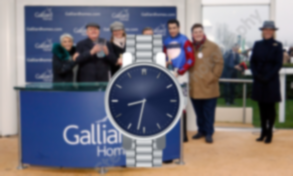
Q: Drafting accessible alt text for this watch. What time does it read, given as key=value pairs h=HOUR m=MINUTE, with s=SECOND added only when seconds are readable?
h=8 m=32
